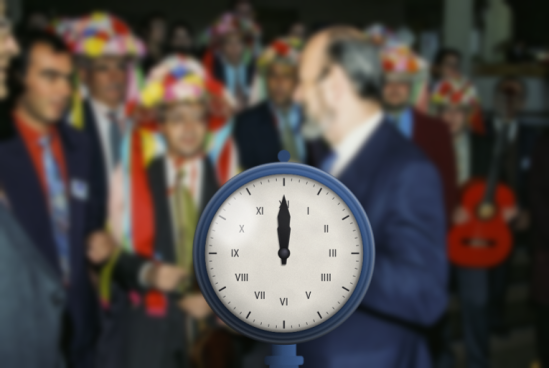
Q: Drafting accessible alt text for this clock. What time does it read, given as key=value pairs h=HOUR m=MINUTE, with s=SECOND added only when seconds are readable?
h=12 m=0
